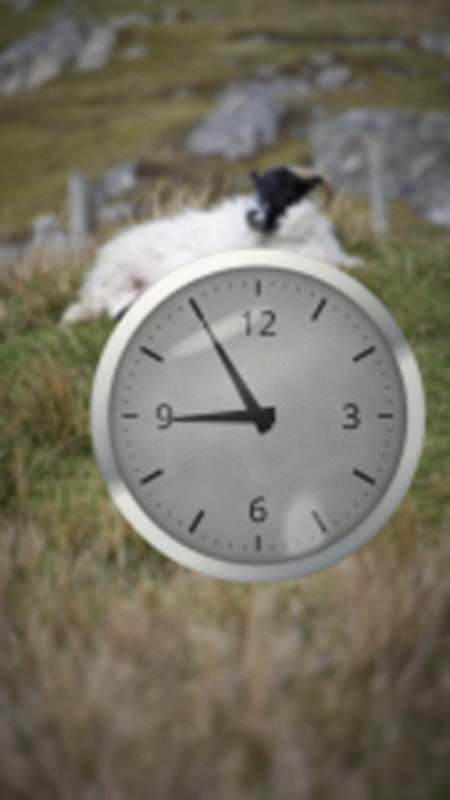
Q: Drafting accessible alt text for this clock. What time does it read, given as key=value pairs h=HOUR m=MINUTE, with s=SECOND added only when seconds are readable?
h=8 m=55
